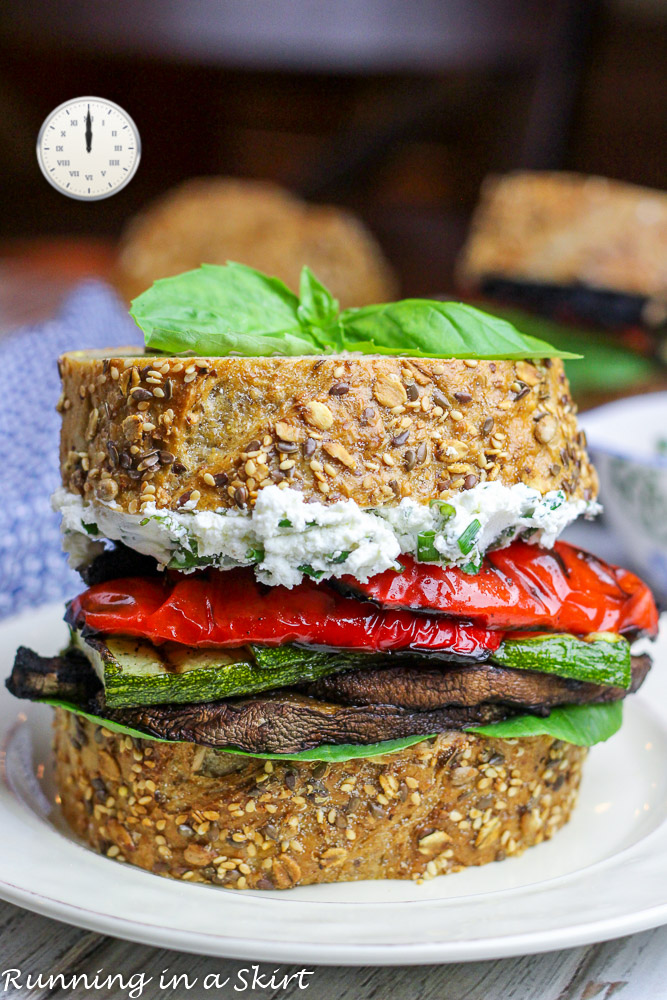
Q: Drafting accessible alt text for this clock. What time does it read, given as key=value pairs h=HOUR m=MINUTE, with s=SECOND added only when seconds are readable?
h=12 m=0
